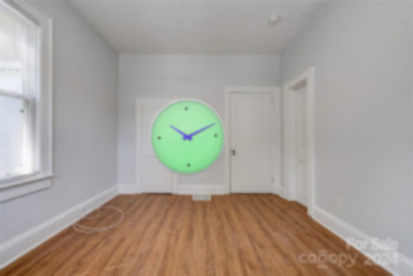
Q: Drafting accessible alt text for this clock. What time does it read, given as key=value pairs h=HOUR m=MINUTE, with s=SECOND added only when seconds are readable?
h=10 m=11
